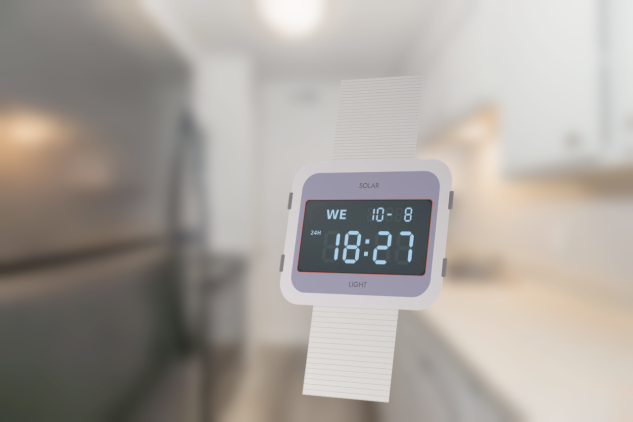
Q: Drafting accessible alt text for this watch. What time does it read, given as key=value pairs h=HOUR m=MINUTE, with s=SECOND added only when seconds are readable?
h=18 m=27
